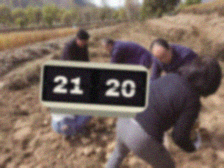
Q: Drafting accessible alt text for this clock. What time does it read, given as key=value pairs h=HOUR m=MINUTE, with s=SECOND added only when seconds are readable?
h=21 m=20
